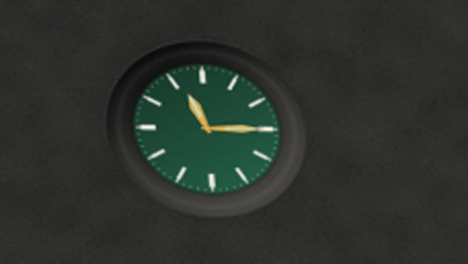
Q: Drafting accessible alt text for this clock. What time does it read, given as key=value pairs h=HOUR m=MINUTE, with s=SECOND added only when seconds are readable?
h=11 m=15
